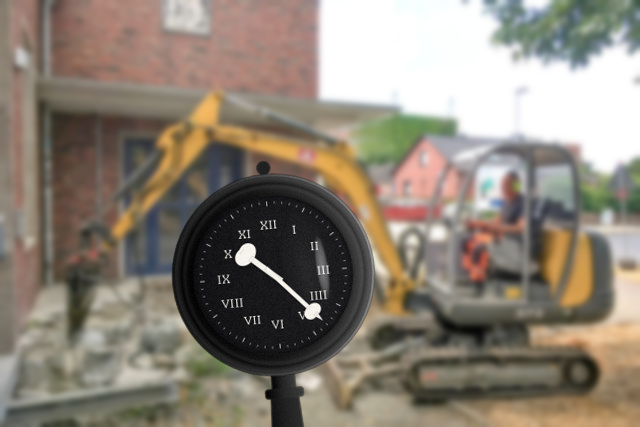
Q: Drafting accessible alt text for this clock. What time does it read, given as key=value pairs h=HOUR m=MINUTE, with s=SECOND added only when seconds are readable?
h=10 m=23
